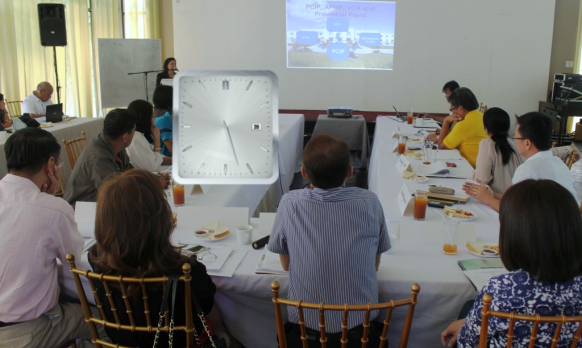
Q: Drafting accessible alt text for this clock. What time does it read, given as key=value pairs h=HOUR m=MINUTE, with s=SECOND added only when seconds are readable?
h=5 m=27
